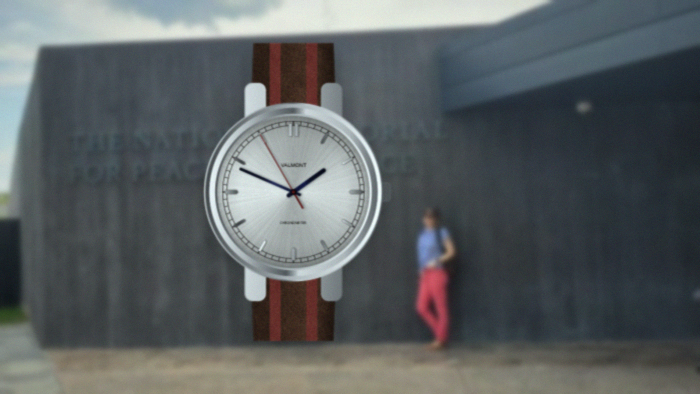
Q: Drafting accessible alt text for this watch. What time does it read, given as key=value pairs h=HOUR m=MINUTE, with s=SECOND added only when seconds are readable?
h=1 m=48 s=55
